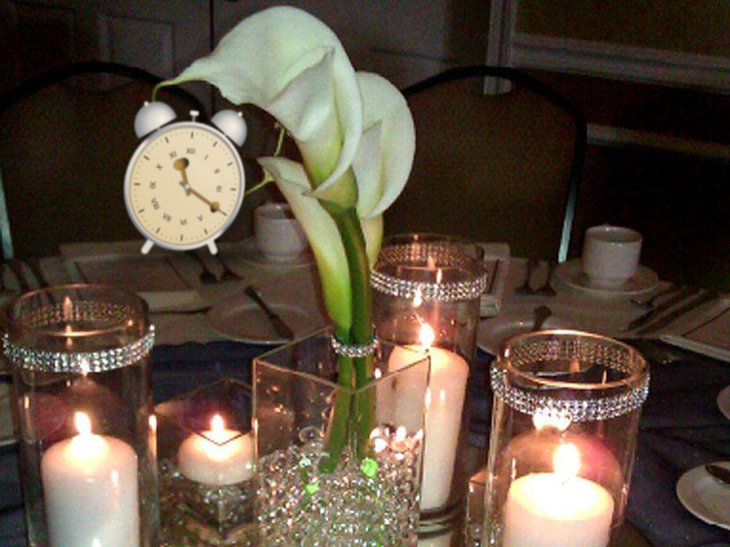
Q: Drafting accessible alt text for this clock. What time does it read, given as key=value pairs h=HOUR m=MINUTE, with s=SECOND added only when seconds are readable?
h=11 m=20
